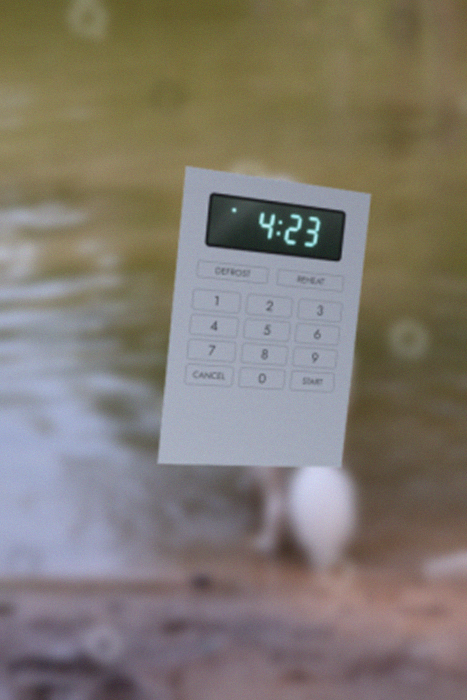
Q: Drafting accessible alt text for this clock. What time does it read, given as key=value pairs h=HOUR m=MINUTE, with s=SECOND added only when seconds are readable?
h=4 m=23
